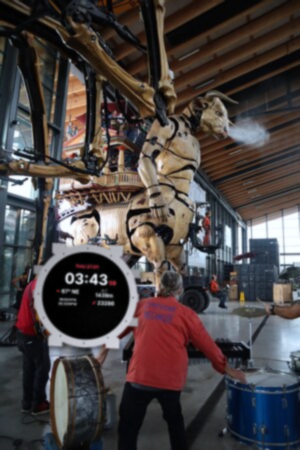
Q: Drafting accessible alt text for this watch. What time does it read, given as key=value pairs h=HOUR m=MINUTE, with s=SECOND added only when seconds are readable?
h=3 m=43
